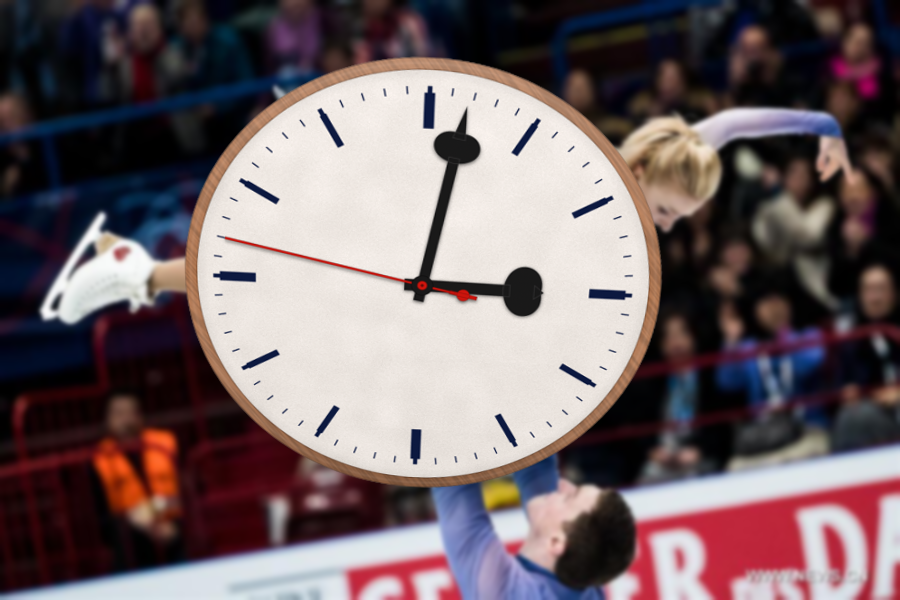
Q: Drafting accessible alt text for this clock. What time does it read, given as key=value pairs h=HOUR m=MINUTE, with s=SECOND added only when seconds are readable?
h=3 m=1 s=47
